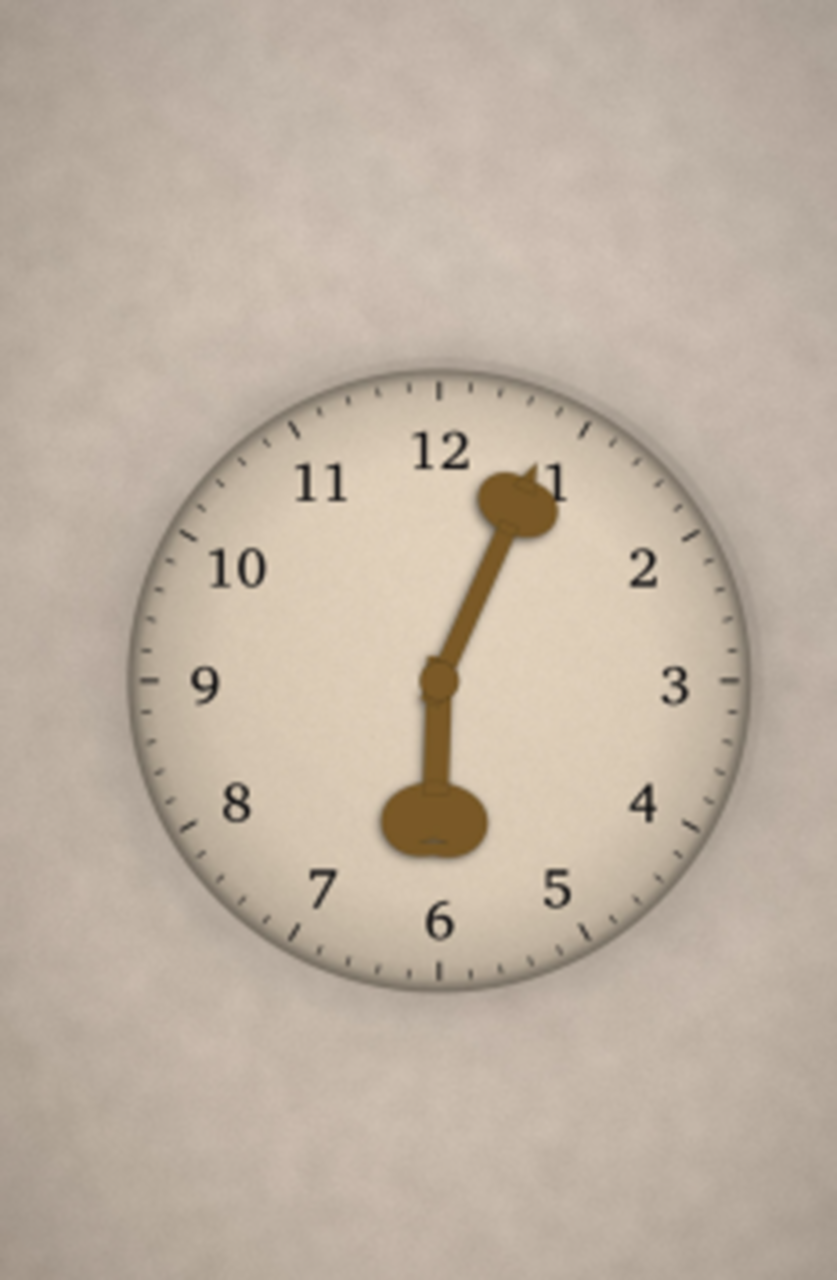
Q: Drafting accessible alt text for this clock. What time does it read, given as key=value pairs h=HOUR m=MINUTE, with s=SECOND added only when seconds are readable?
h=6 m=4
